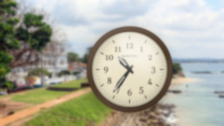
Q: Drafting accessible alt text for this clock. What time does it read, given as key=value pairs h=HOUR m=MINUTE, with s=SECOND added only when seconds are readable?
h=10 m=36
